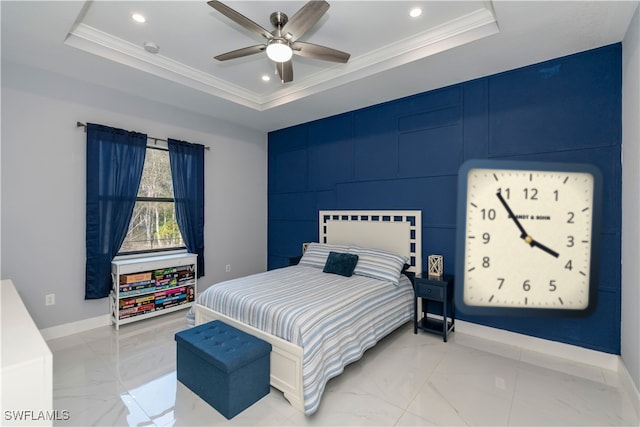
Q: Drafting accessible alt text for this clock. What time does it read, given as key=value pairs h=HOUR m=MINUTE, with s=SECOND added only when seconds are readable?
h=3 m=54
